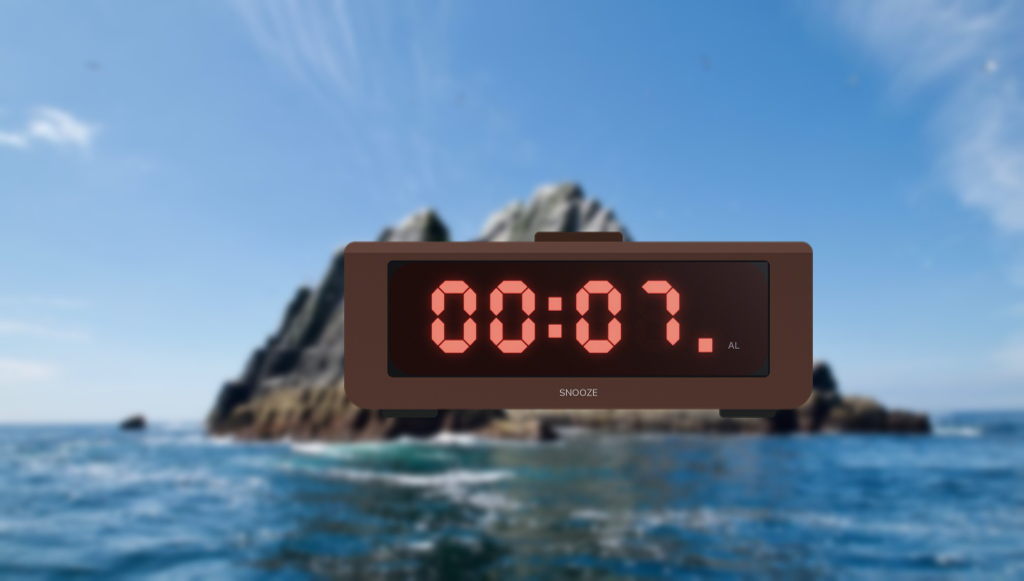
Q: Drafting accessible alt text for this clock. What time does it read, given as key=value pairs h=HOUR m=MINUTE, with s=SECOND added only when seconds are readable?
h=0 m=7
